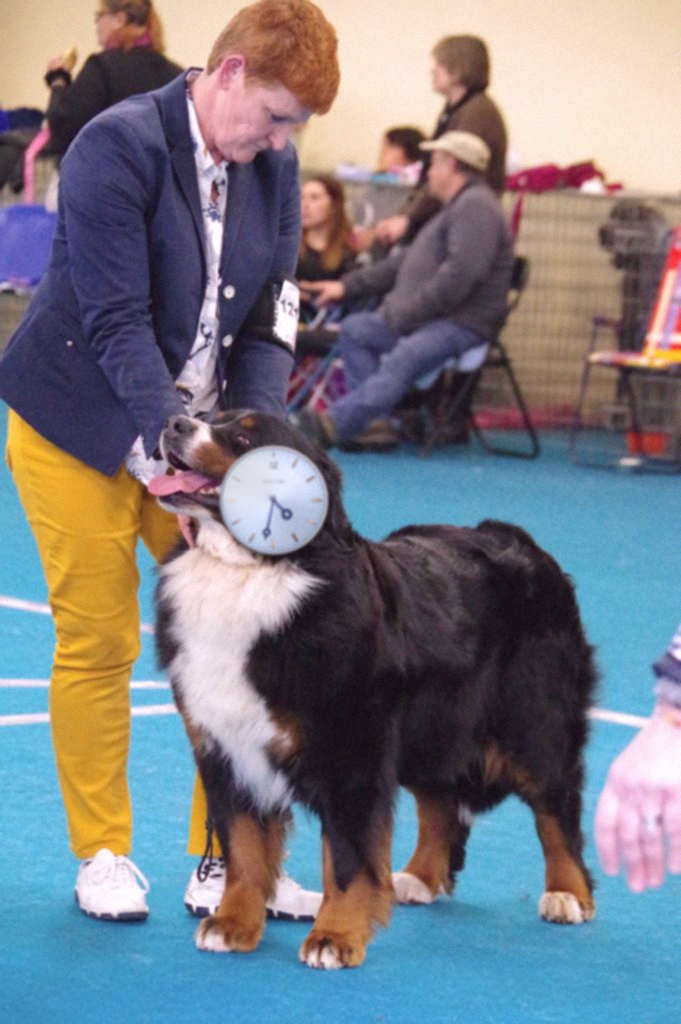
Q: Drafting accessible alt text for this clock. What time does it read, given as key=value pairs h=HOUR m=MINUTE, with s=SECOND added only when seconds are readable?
h=4 m=32
